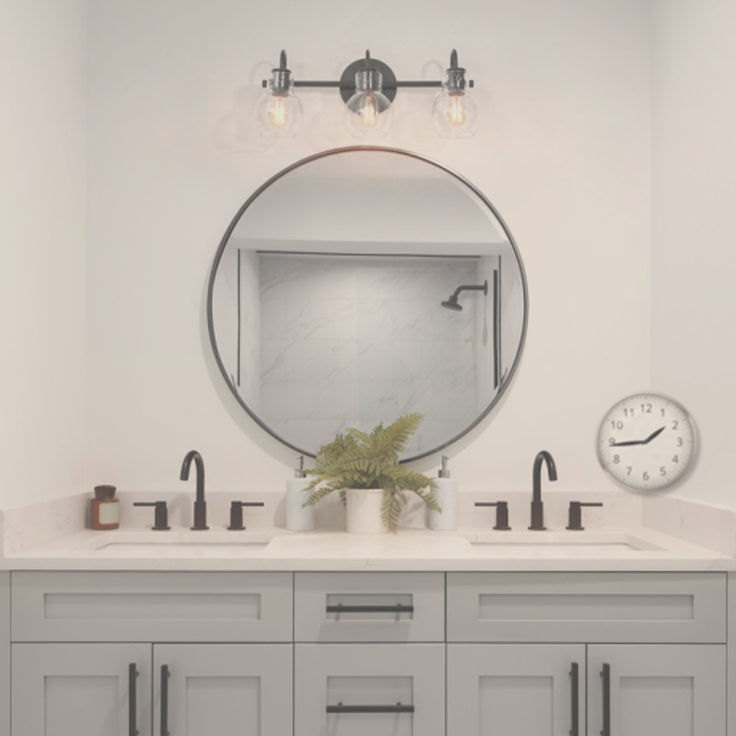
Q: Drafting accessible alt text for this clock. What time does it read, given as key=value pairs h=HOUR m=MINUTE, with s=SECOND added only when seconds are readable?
h=1 m=44
